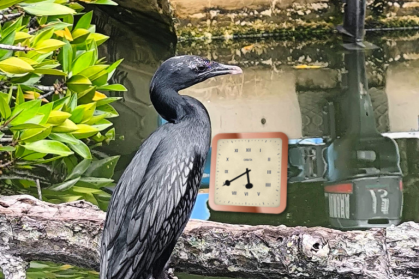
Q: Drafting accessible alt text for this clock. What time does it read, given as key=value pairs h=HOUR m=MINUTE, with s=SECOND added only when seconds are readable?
h=5 m=40
